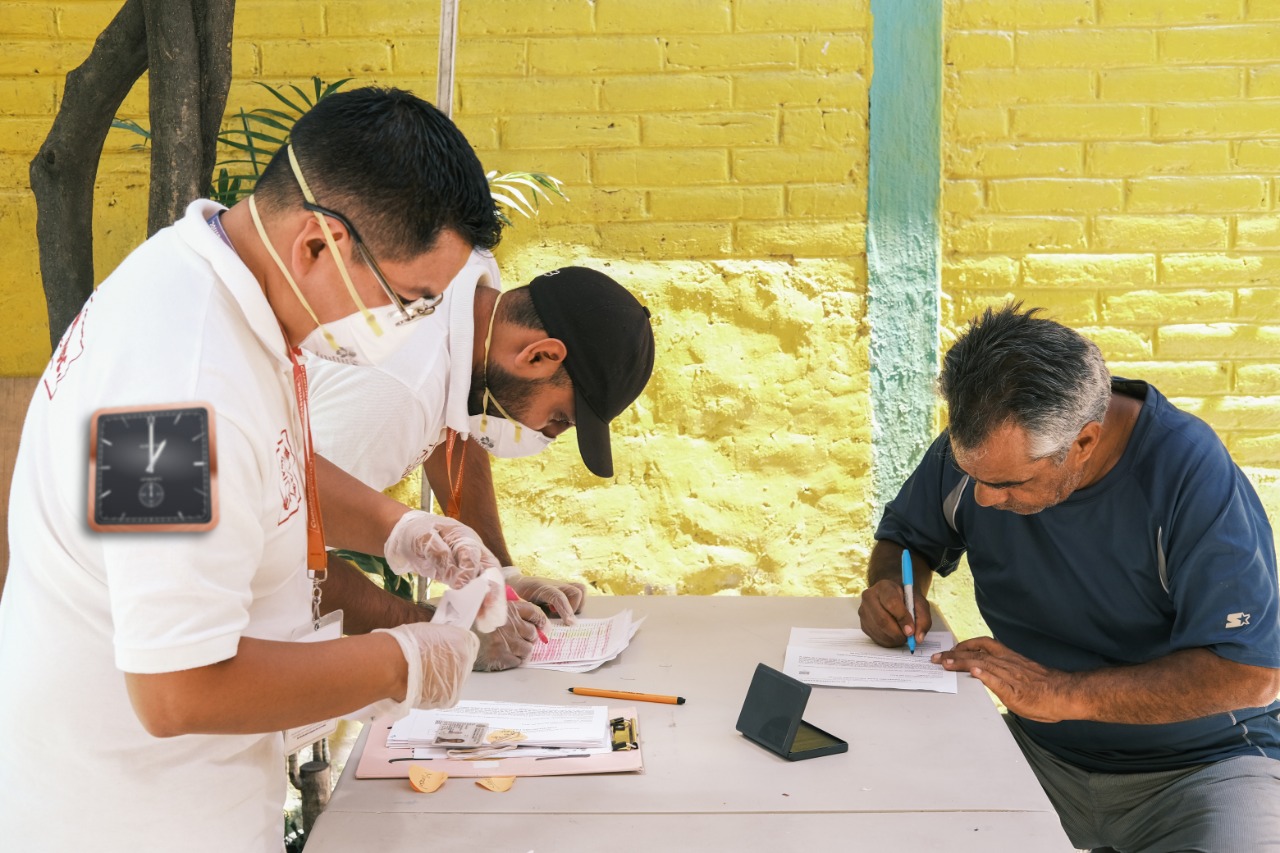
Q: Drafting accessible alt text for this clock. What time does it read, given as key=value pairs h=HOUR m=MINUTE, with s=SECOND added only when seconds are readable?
h=1 m=0
